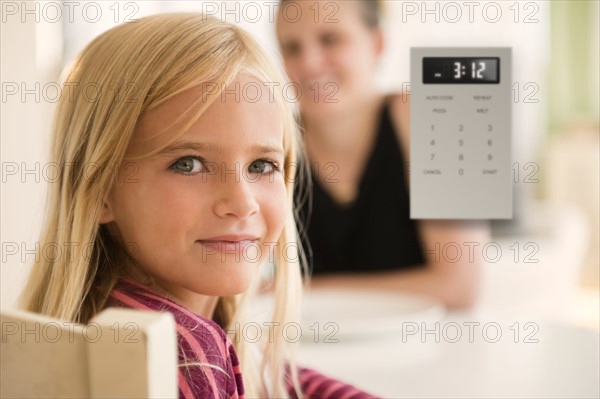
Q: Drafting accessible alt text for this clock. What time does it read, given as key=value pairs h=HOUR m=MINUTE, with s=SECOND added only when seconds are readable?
h=3 m=12
